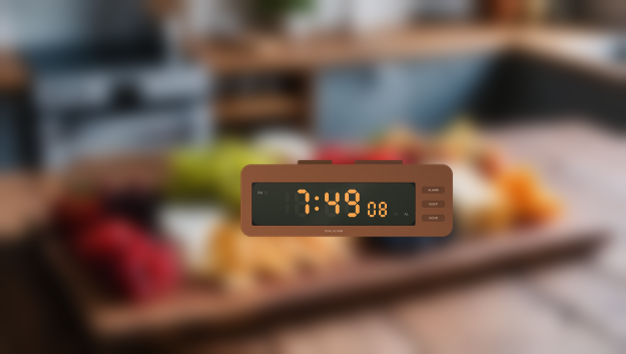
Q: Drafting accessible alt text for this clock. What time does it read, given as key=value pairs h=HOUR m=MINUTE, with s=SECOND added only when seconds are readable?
h=7 m=49 s=8
